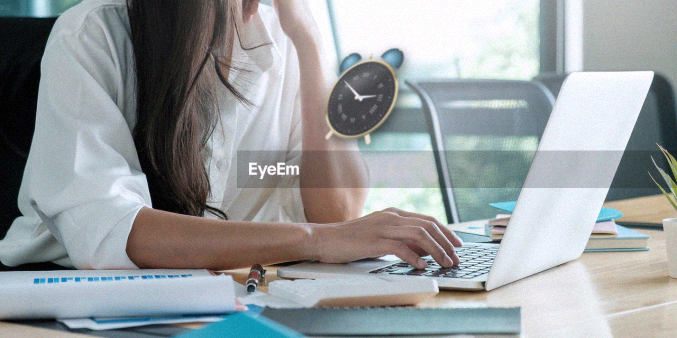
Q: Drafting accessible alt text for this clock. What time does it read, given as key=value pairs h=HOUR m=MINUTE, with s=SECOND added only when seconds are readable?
h=2 m=51
